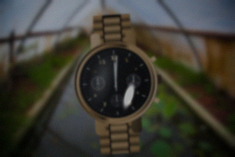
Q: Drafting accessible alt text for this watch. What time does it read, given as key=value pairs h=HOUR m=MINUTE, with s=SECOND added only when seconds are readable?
h=12 m=1
